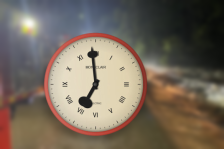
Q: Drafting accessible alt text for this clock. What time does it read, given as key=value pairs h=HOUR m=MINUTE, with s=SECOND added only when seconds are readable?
h=6 m=59
